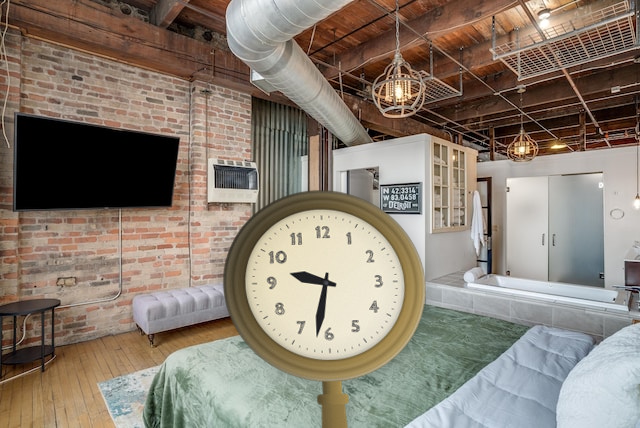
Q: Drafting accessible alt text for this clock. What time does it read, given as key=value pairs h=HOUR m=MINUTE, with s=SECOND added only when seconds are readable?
h=9 m=32
